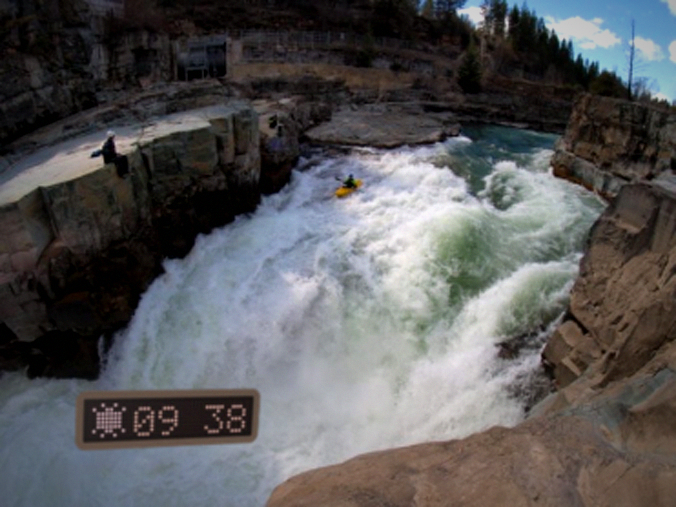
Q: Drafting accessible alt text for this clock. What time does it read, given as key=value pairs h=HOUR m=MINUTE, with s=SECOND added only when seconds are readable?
h=9 m=38
